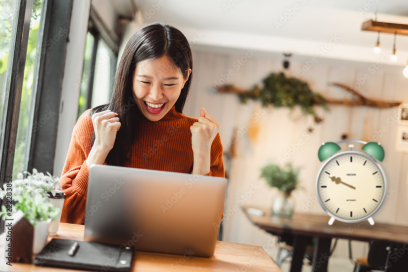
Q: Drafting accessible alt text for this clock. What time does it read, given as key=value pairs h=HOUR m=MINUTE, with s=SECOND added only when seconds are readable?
h=9 m=49
